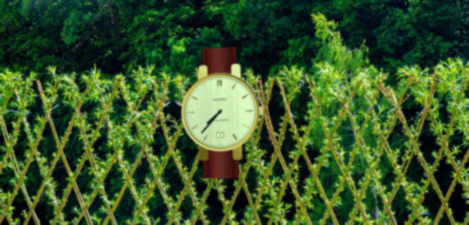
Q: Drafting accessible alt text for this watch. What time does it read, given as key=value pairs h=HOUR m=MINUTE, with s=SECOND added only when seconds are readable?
h=7 m=37
